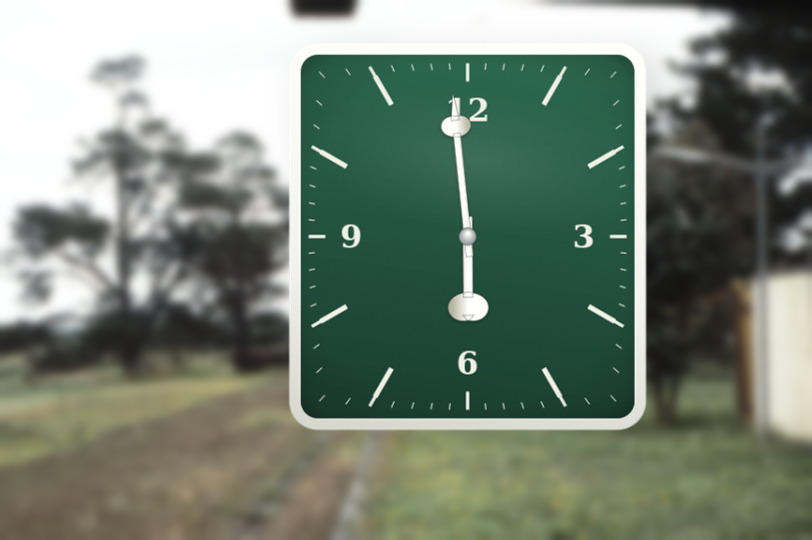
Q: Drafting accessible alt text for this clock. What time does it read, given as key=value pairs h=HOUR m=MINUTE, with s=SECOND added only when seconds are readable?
h=5 m=59
